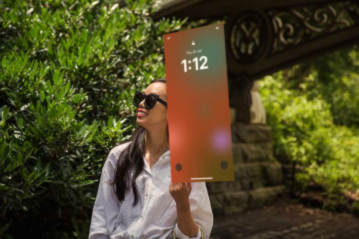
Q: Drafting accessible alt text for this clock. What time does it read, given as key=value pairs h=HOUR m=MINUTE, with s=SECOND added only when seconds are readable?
h=1 m=12
